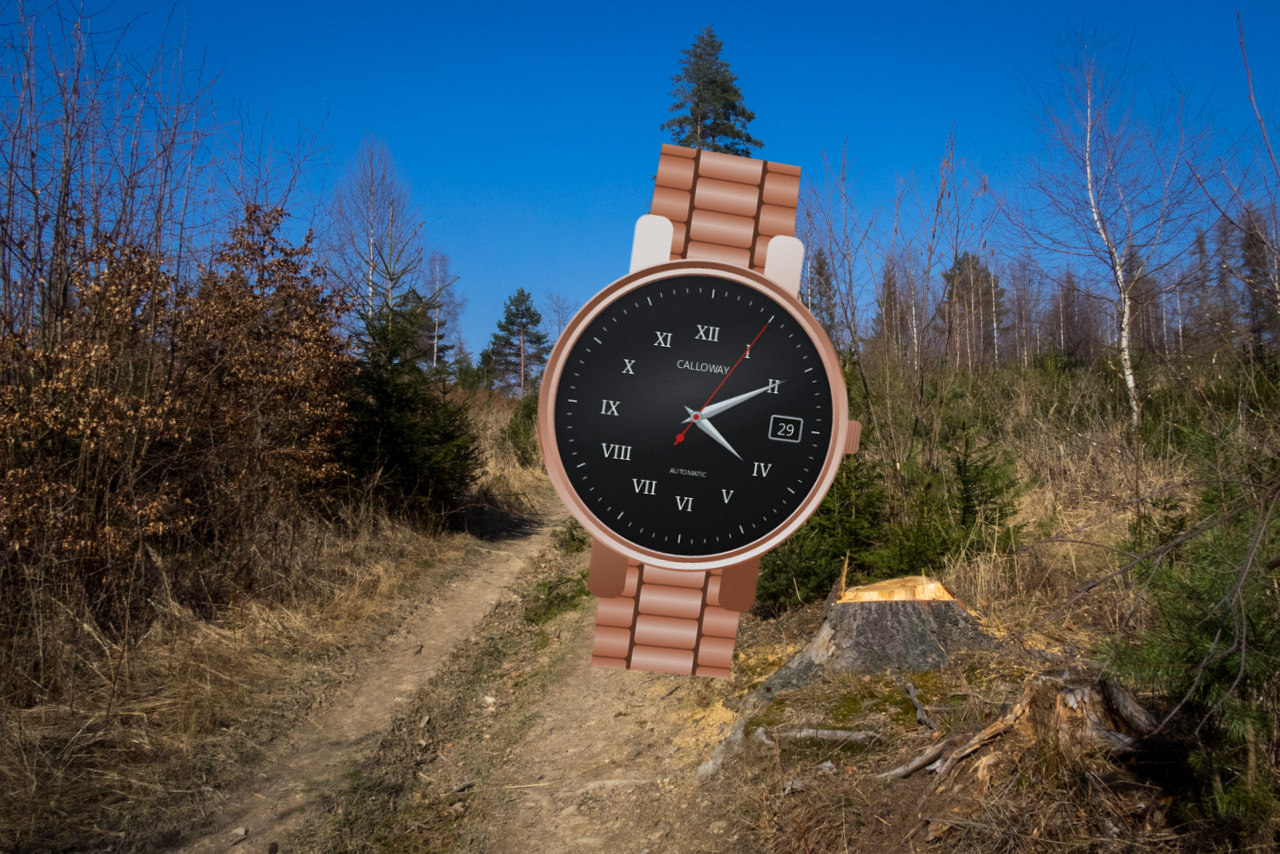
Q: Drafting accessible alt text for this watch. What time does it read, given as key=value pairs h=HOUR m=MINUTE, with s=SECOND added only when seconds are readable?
h=4 m=10 s=5
